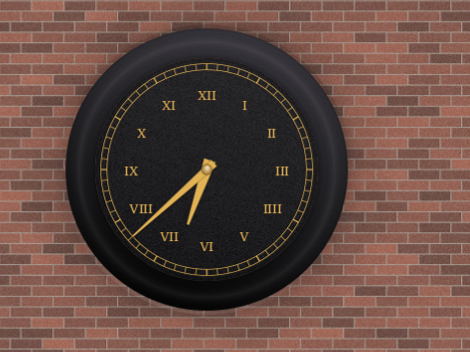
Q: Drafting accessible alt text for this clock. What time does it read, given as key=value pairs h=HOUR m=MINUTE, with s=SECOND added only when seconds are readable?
h=6 m=38
